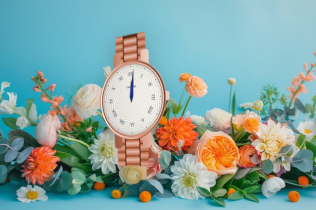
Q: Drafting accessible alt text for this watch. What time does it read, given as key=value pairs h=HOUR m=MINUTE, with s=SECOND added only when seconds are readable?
h=12 m=1
